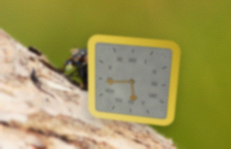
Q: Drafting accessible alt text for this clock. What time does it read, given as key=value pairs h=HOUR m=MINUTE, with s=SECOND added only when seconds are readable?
h=5 m=44
